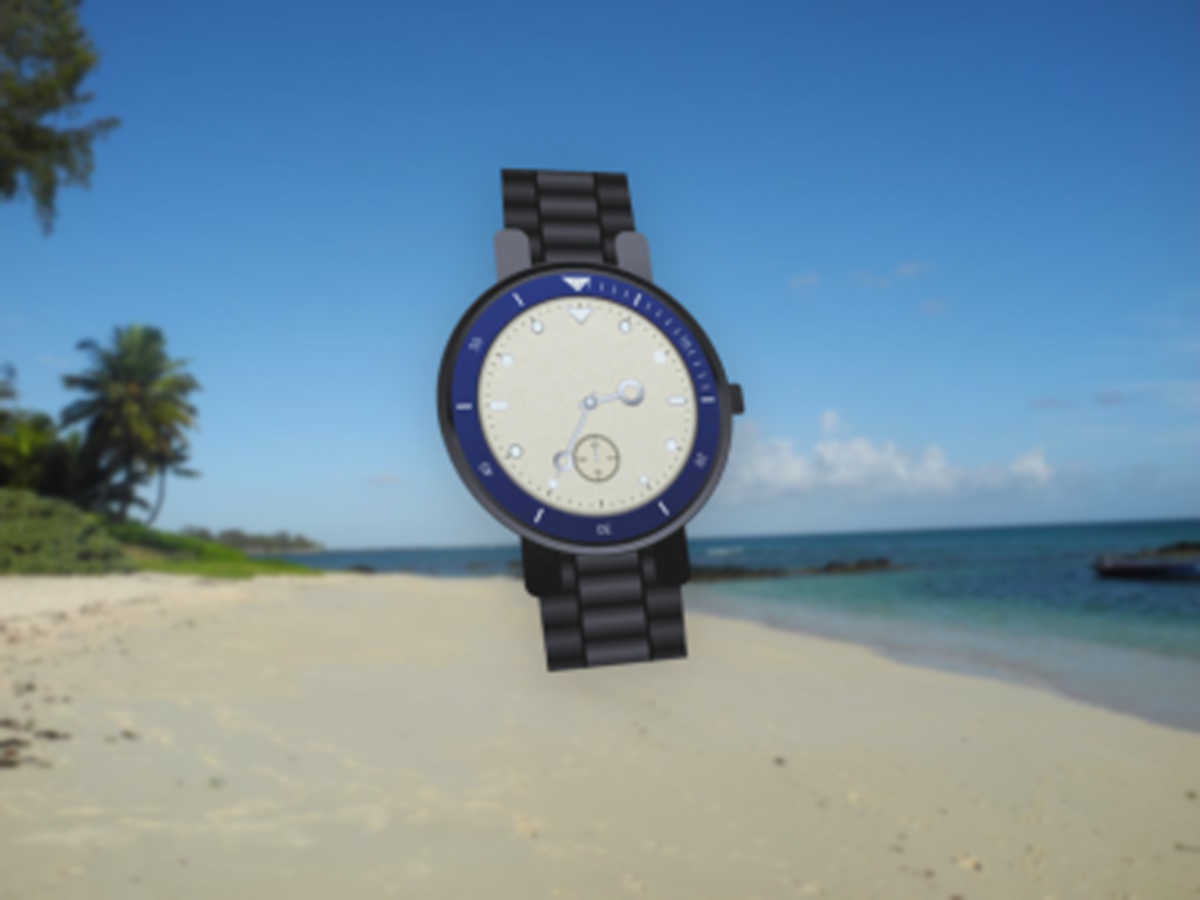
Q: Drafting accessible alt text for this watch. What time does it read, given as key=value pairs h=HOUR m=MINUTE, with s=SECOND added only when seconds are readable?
h=2 m=35
